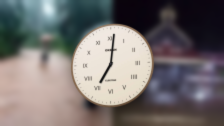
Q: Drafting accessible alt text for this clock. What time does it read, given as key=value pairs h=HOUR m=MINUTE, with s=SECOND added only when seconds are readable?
h=7 m=1
